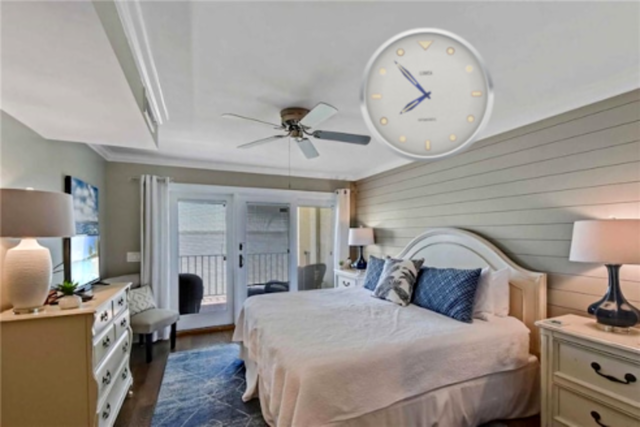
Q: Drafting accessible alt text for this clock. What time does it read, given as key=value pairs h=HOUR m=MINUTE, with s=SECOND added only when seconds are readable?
h=7 m=53
